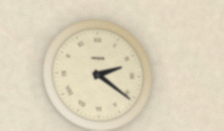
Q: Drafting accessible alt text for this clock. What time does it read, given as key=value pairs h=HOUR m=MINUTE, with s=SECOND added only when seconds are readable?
h=2 m=21
